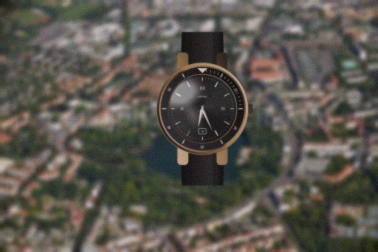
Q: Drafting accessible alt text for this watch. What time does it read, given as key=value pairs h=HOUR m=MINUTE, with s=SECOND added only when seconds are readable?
h=6 m=26
